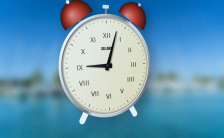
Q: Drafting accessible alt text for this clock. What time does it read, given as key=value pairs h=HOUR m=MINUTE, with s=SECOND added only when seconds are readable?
h=9 m=3
